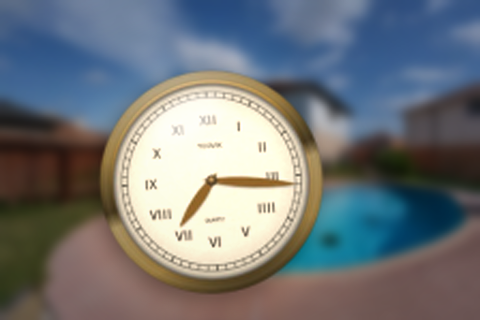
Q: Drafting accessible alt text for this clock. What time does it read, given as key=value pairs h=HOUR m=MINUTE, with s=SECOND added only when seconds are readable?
h=7 m=16
